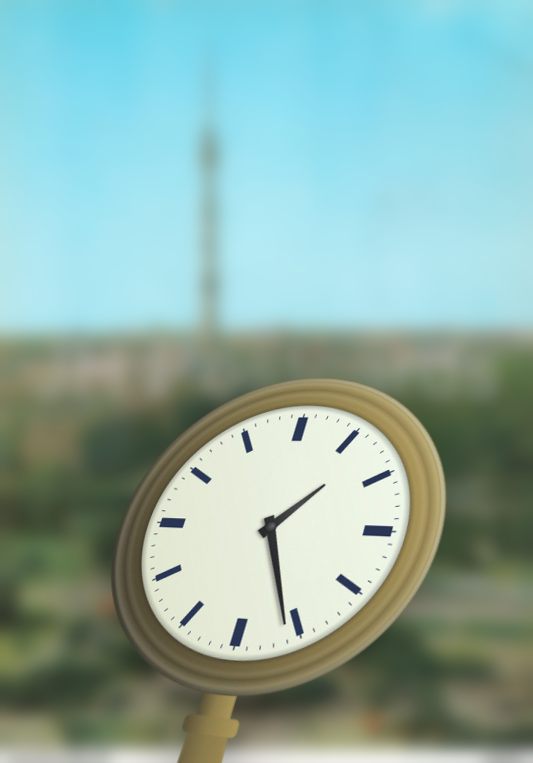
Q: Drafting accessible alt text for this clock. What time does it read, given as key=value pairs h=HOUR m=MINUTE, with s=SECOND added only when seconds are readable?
h=1 m=26
